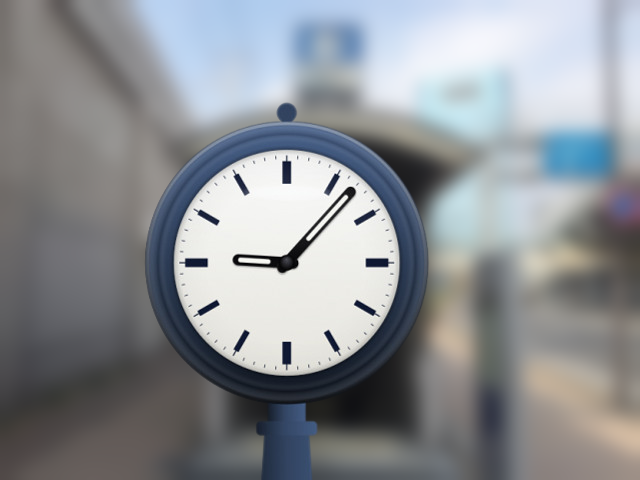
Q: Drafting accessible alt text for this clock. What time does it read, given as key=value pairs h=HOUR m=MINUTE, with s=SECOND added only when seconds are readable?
h=9 m=7
